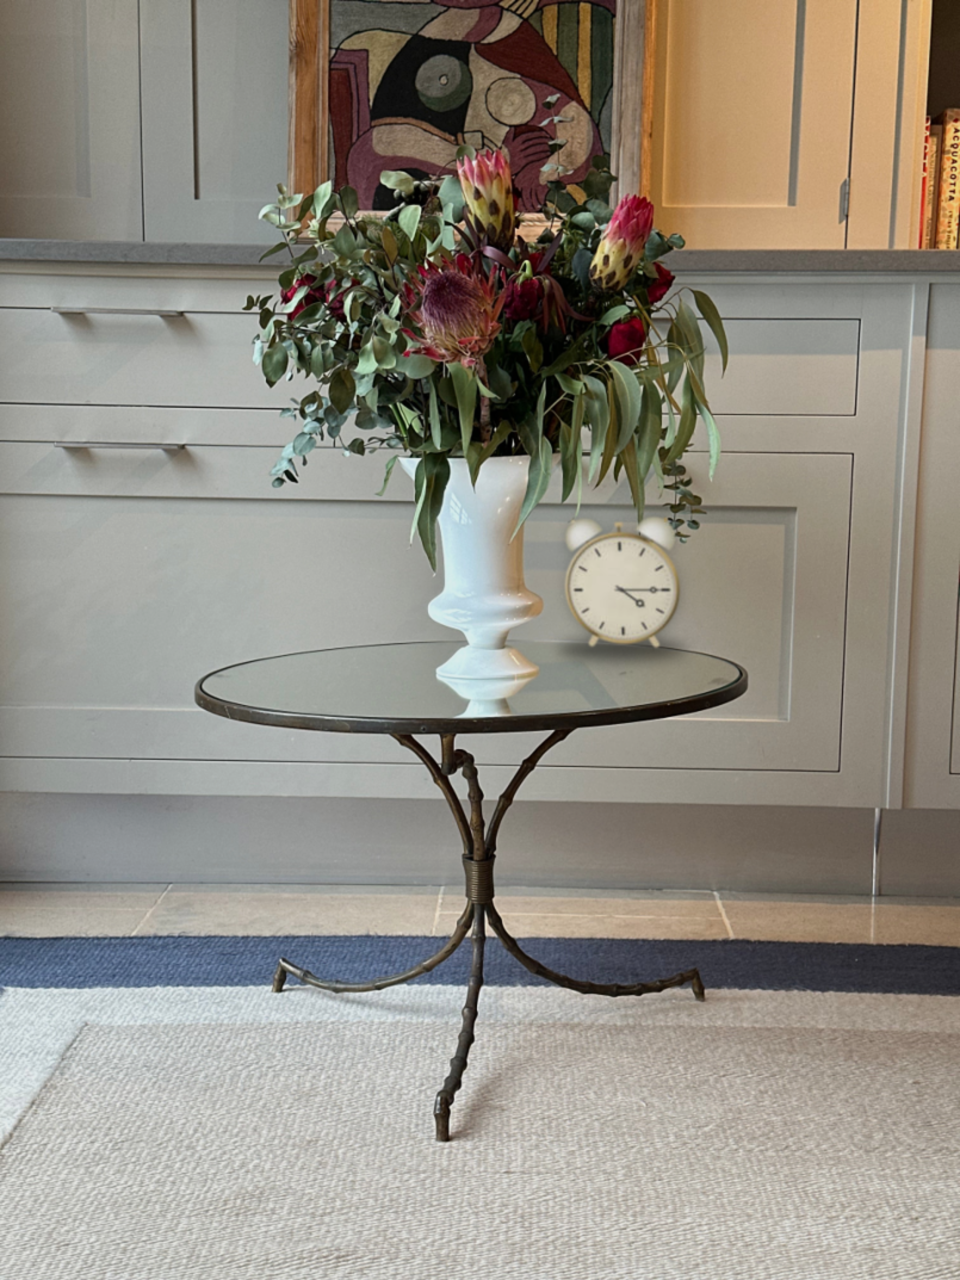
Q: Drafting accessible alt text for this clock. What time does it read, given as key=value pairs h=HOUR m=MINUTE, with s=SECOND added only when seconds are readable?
h=4 m=15
